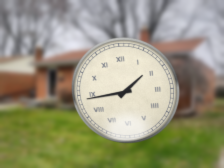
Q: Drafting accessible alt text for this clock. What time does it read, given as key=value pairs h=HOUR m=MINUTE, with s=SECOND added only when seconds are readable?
h=1 m=44
